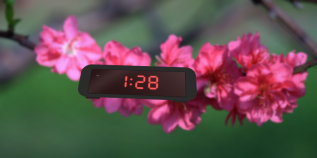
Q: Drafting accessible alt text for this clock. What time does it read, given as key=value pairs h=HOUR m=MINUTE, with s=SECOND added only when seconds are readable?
h=1 m=28
